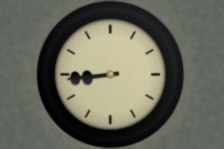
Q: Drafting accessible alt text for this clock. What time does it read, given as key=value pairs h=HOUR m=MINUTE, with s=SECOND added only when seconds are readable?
h=8 m=44
